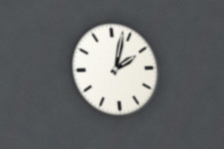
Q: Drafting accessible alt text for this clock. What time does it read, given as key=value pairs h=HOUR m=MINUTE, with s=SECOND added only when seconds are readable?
h=2 m=3
